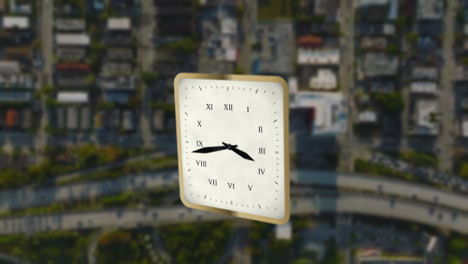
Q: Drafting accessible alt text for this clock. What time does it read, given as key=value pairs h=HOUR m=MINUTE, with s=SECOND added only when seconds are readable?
h=3 m=43
